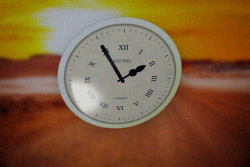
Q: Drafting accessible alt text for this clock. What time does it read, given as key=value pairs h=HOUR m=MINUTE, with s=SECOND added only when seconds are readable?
h=1 m=55
